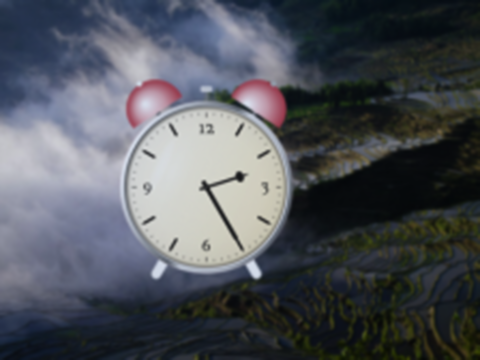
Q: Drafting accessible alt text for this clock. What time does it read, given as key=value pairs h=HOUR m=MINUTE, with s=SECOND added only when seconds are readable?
h=2 m=25
